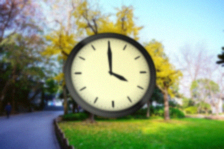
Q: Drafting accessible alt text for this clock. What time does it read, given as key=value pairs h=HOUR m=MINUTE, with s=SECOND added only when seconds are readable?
h=4 m=0
